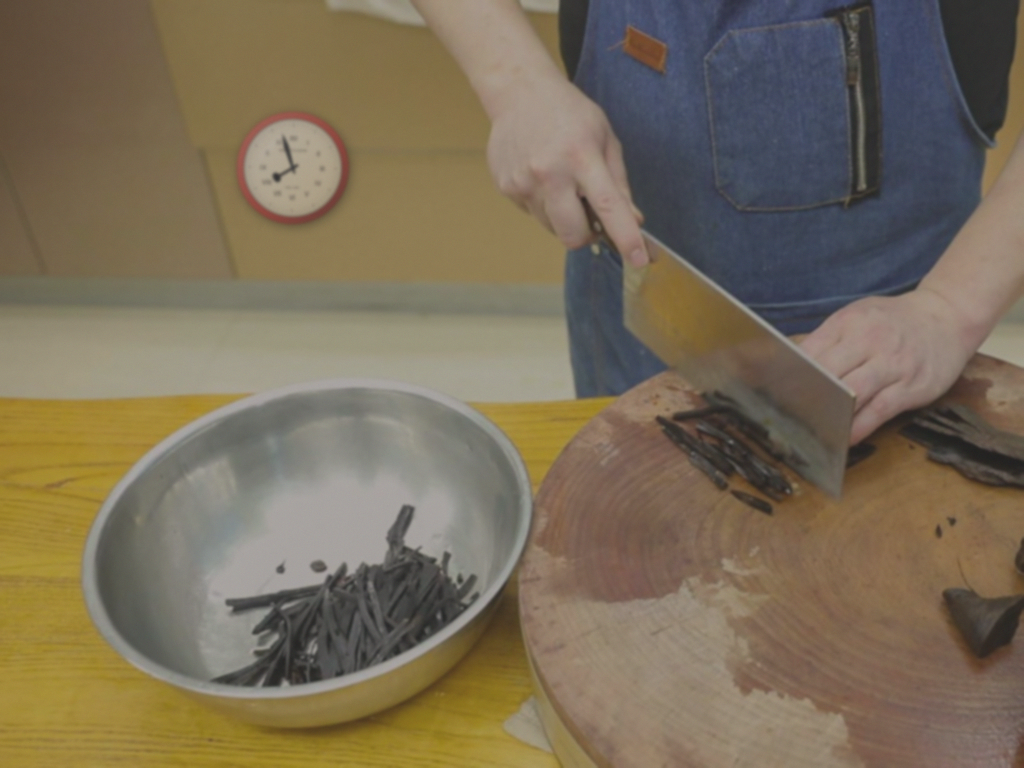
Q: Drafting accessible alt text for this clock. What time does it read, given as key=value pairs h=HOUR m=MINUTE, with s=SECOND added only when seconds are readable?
h=7 m=57
